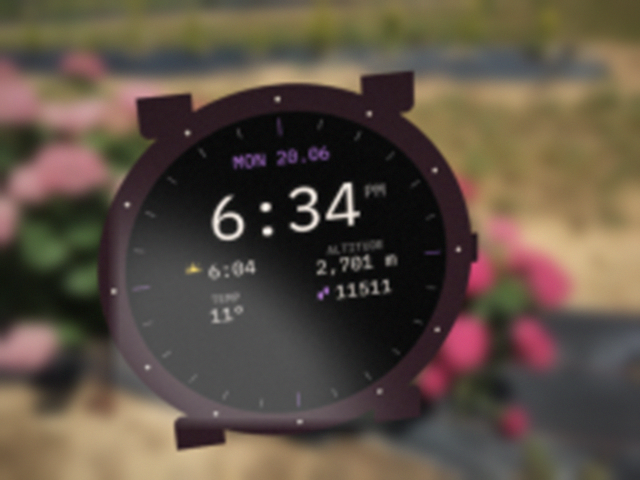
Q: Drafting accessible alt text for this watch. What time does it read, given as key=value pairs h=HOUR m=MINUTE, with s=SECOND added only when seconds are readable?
h=6 m=34
